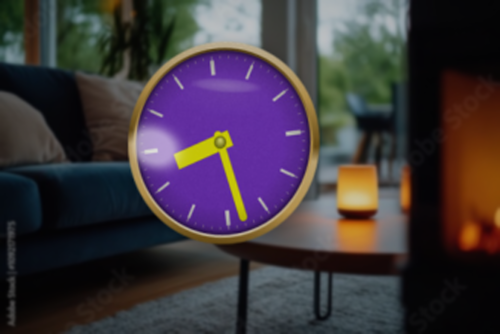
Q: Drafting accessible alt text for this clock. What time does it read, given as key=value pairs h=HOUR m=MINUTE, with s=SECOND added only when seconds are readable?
h=8 m=28
